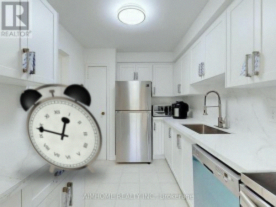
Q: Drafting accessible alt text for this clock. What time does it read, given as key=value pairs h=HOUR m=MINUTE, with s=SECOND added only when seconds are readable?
h=12 m=48
